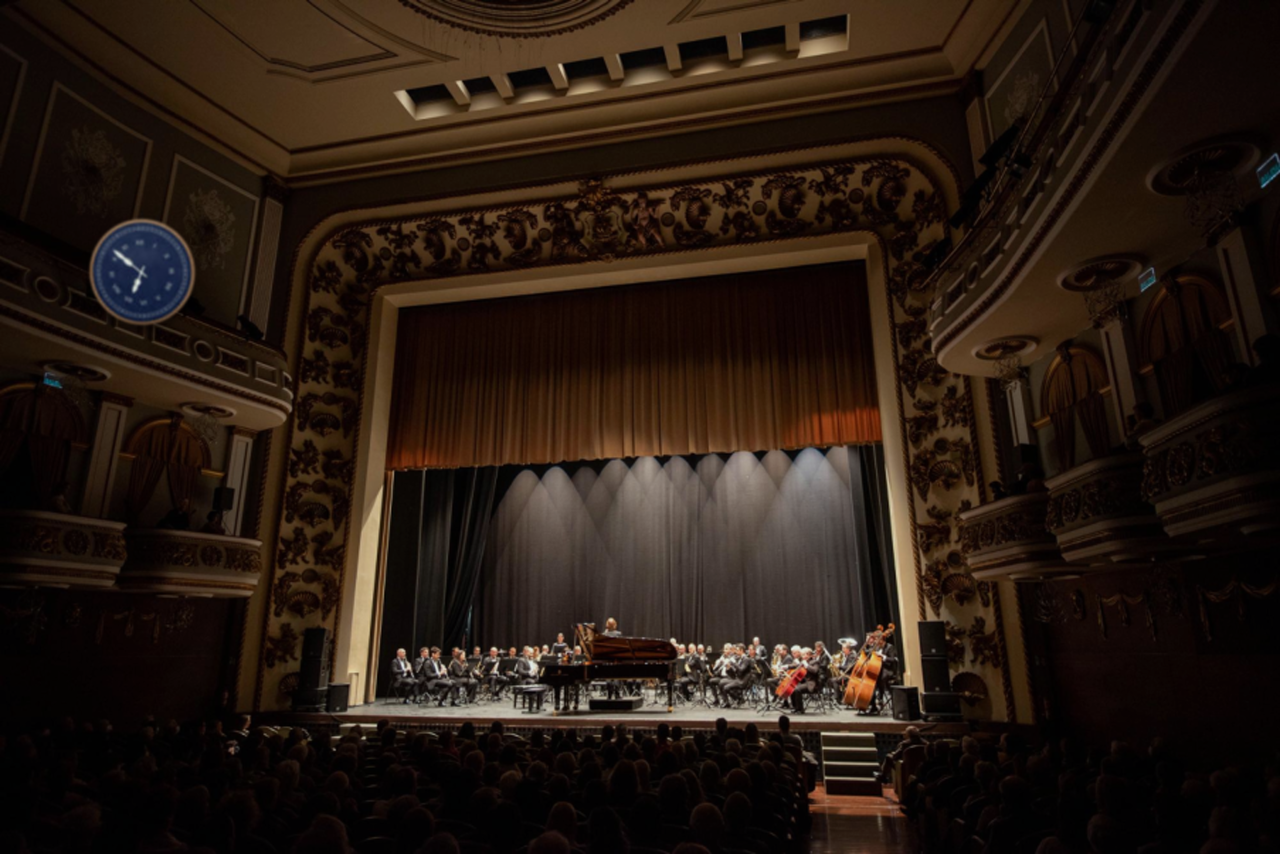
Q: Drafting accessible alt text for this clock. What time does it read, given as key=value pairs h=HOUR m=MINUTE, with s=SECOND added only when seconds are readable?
h=6 m=52
